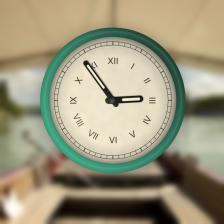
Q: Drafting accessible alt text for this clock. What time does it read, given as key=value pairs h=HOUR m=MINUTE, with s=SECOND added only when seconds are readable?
h=2 m=54
